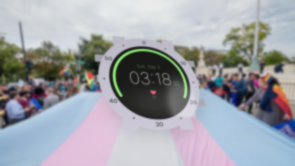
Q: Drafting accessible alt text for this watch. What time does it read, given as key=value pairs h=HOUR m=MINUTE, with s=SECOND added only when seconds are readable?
h=3 m=18
